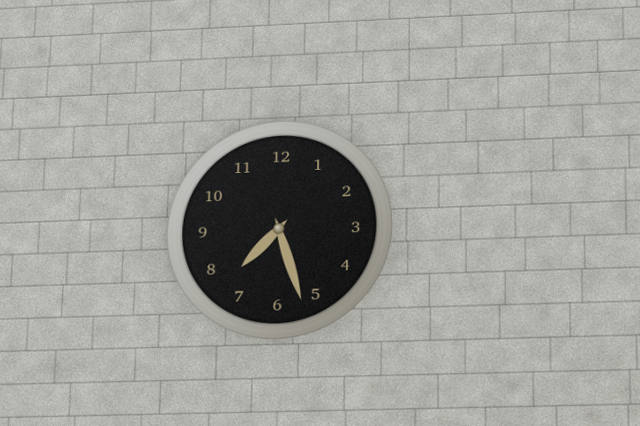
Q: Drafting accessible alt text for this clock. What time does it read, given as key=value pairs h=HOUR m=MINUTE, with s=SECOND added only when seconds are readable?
h=7 m=27
